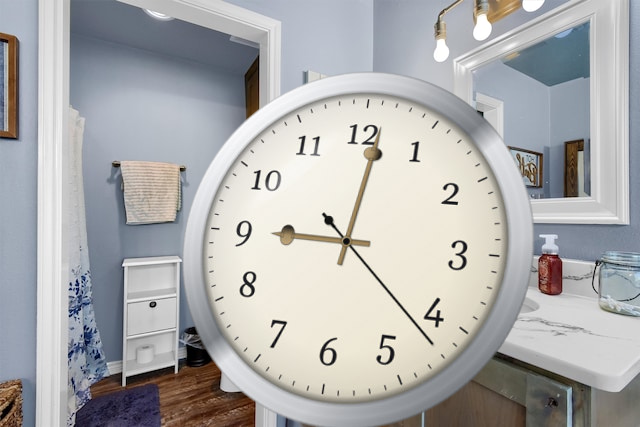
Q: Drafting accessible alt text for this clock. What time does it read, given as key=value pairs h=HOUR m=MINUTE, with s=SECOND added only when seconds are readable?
h=9 m=1 s=22
